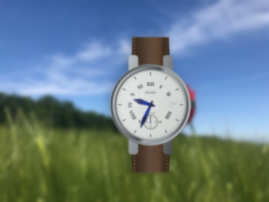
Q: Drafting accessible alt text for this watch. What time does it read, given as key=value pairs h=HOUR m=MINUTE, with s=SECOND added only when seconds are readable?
h=9 m=34
